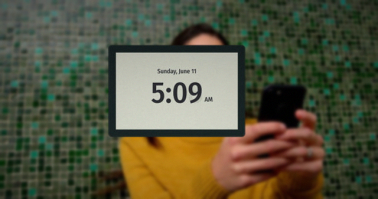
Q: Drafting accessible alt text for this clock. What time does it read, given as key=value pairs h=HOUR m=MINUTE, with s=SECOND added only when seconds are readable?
h=5 m=9
